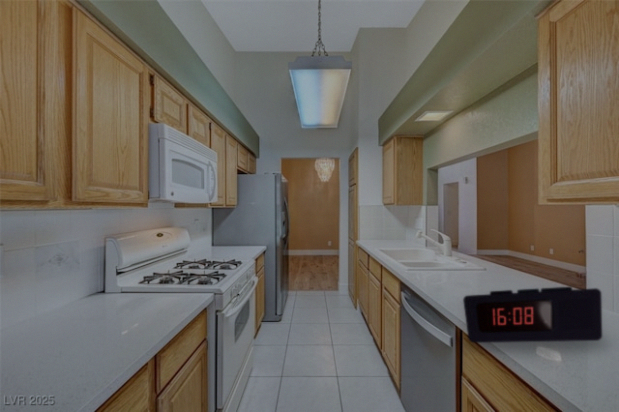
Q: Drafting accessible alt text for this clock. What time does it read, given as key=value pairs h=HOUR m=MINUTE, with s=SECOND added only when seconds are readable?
h=16 m=8
